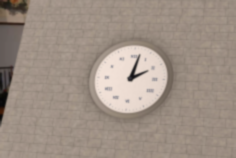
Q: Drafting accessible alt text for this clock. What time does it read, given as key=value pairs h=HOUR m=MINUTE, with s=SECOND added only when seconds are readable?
h=2 m=2
